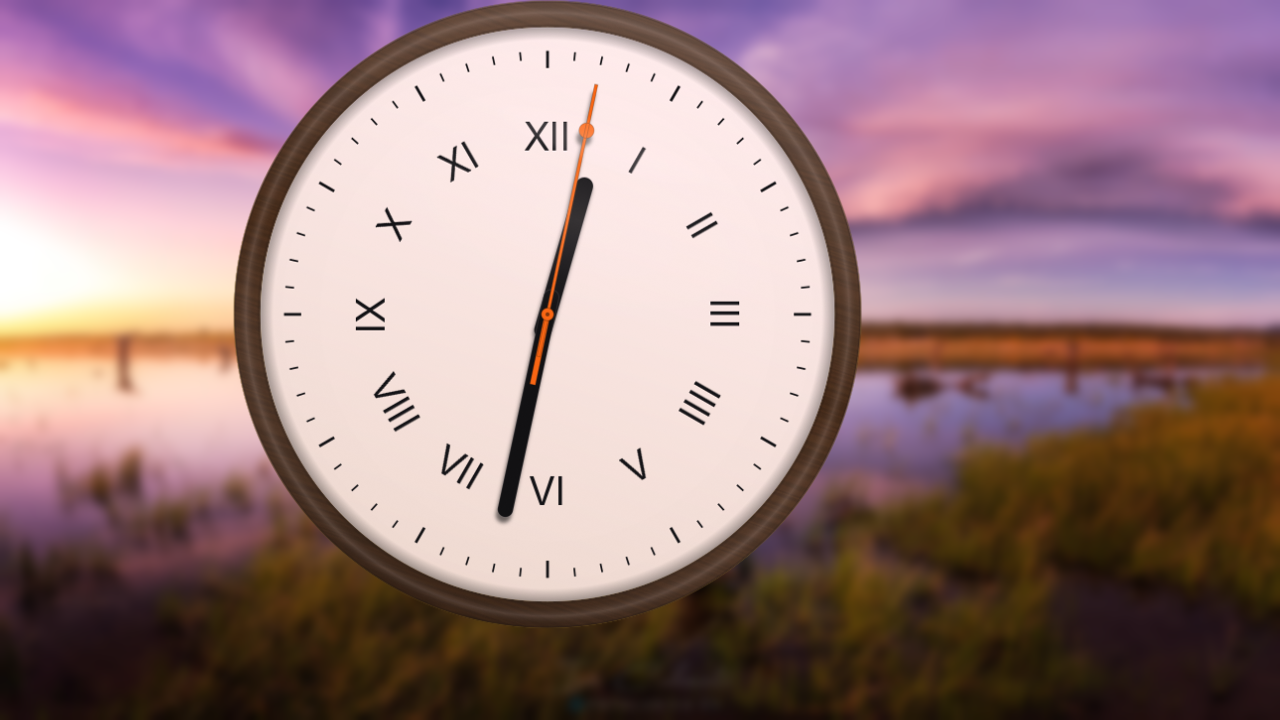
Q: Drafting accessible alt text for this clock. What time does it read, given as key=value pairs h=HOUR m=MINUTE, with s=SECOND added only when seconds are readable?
h=12 m=32 s=2
